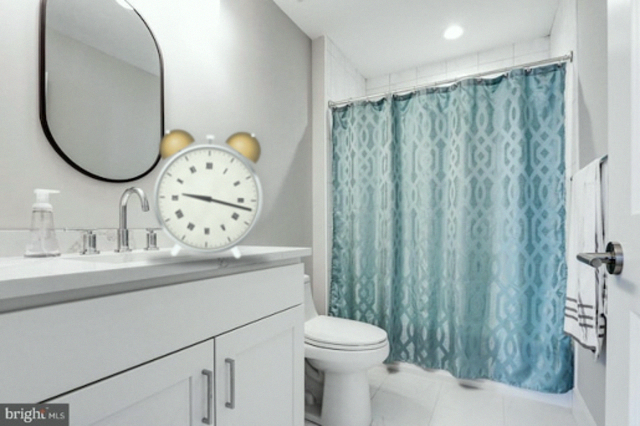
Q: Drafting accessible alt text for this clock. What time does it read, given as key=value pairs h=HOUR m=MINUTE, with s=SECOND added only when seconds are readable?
h=9 m=17
